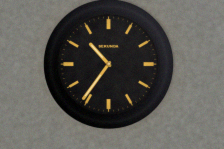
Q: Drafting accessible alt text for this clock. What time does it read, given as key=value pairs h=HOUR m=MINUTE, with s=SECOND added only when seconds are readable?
h=10 m=36
